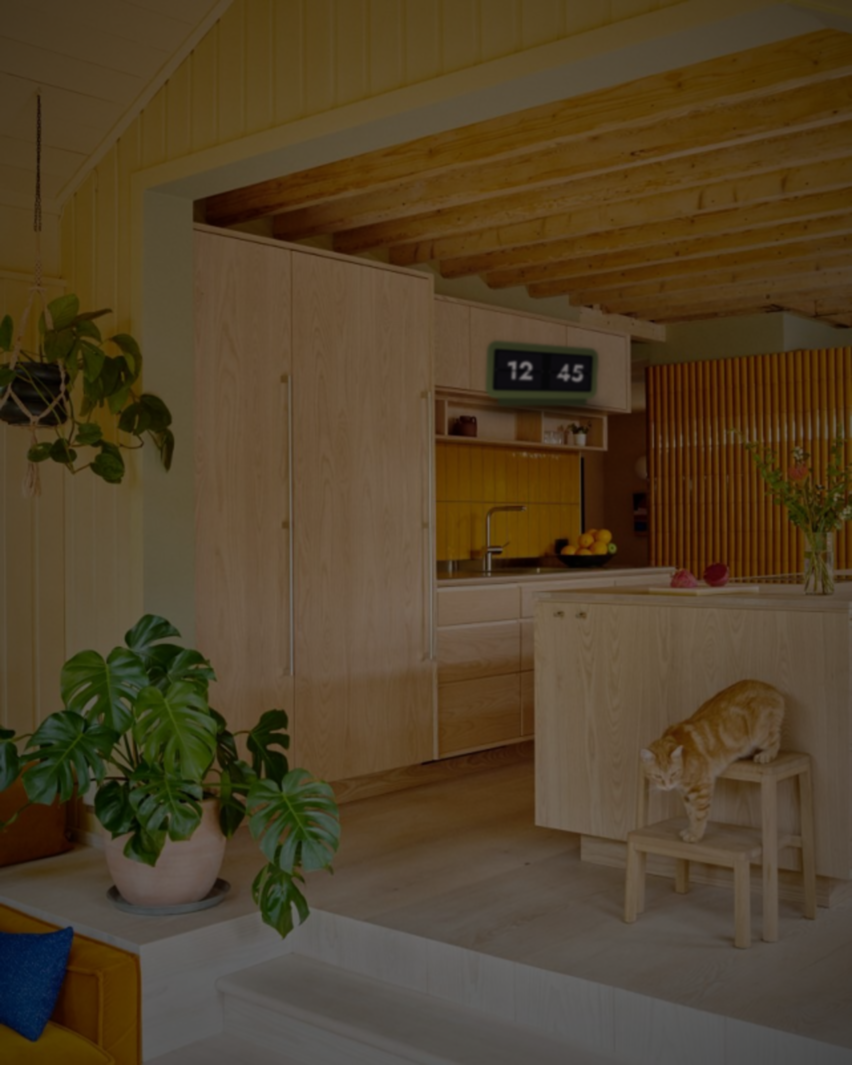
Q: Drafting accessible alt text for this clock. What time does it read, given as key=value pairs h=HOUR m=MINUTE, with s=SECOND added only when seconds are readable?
h=12 m=45
